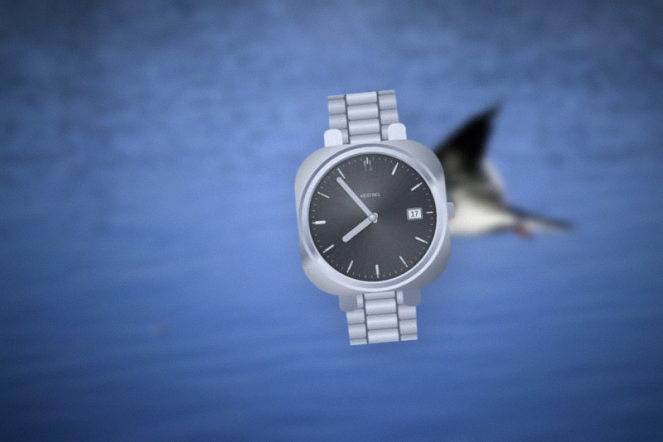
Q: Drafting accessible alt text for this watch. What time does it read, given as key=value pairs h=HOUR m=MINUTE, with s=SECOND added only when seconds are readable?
h=7 m=54
